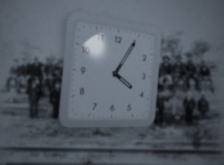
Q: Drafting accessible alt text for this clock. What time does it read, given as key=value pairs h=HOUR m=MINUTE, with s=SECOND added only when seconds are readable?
h=4 m=5
